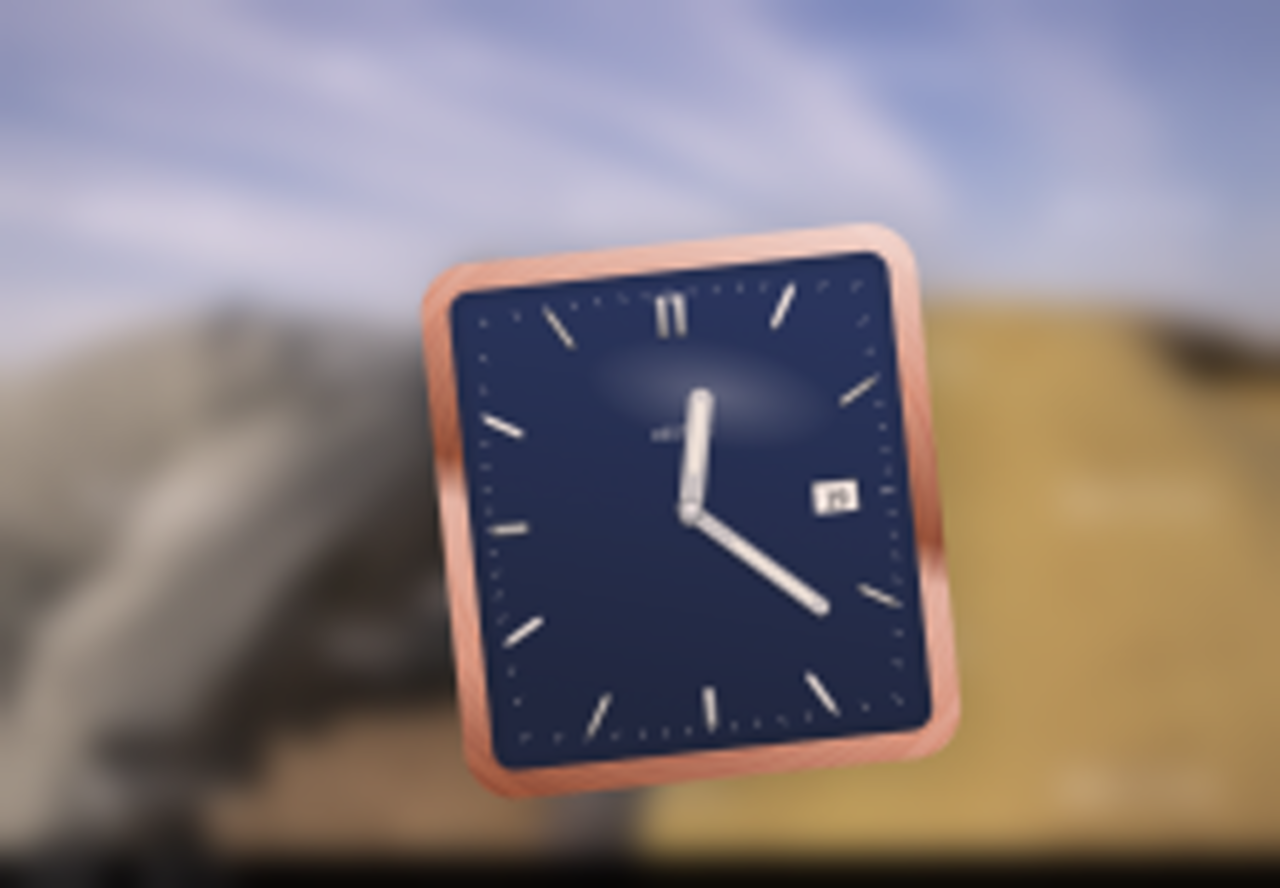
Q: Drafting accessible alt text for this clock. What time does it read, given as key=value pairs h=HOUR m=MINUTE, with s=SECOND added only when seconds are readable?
h=12 m=22
